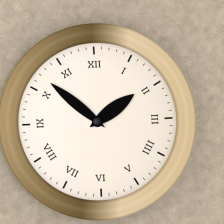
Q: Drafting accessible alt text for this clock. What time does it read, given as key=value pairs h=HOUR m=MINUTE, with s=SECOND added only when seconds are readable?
h=1 m=52
